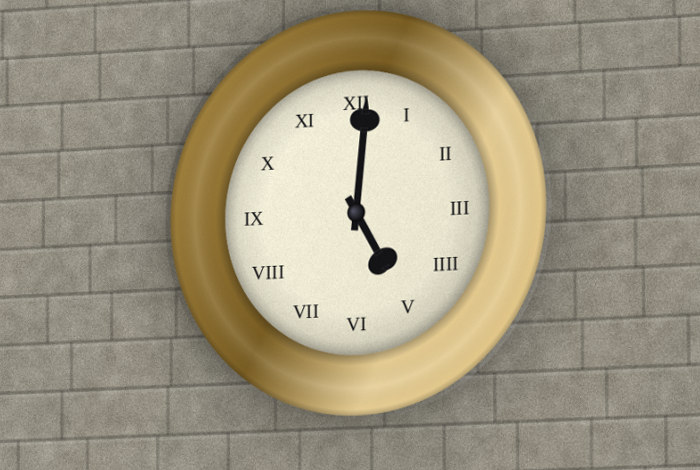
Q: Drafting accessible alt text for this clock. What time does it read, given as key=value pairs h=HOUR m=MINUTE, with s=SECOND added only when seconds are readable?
h=5 m=1
